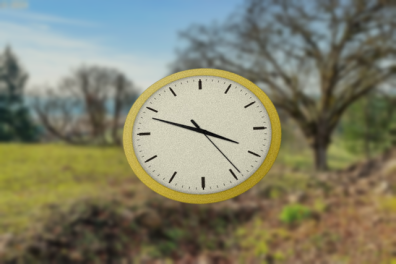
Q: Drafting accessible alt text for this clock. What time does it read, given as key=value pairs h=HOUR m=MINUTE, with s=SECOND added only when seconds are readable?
h=3 m=48 s=24
